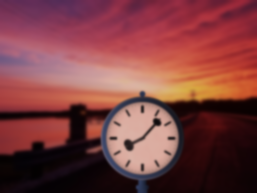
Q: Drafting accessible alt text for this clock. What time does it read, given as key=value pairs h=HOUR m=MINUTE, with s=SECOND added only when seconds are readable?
h=8 m=7
